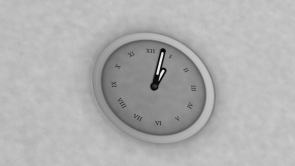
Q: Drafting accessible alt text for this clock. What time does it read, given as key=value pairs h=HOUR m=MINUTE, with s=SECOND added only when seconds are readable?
h=1 m=3
